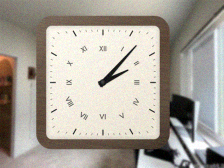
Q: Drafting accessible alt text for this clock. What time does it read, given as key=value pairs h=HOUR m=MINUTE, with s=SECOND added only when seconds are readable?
h=2 m=7
